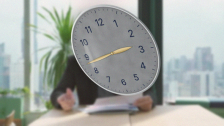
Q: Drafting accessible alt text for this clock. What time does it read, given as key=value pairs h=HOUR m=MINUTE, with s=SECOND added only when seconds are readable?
h=2 m=43
